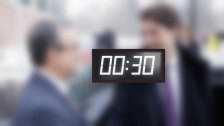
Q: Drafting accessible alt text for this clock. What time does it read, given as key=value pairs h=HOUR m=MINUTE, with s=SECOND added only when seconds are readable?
h=0 m=30
